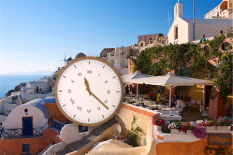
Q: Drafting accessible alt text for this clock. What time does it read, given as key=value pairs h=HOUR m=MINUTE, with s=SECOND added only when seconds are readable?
h=11 m=22
